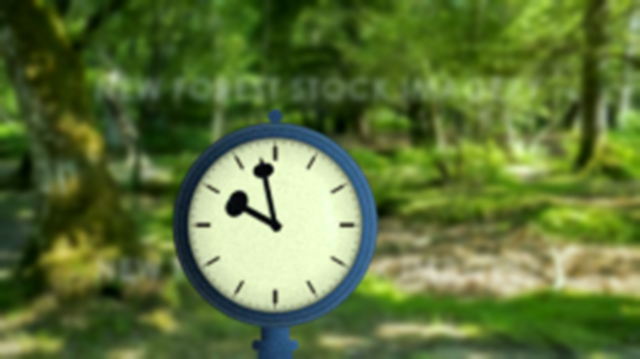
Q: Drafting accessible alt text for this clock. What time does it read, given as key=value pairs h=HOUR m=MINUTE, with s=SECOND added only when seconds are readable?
h=9 m=58
